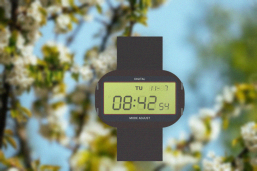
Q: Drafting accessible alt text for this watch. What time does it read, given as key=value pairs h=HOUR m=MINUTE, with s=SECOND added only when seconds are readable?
h=8 m=42 s=54
